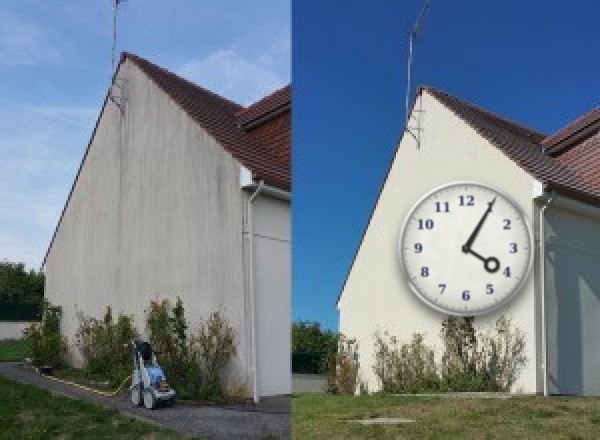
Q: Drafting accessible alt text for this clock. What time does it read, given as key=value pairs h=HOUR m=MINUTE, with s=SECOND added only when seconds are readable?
h=4 m=5
